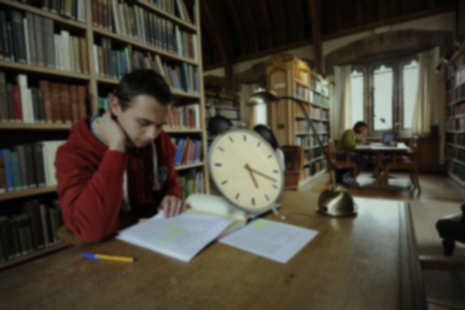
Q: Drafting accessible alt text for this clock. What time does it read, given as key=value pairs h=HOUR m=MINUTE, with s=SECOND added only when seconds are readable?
h=5 m=18
